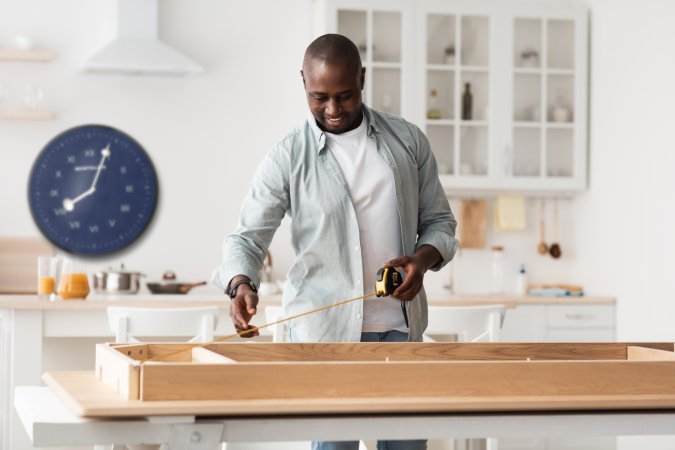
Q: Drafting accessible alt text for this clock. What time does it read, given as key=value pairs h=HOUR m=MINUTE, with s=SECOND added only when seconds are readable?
h=8 m=4
